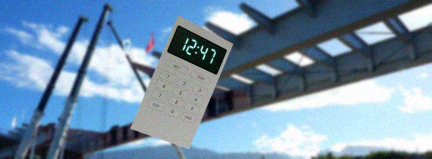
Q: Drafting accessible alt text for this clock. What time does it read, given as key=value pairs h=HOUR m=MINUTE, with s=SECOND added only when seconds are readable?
h=12 m=47
